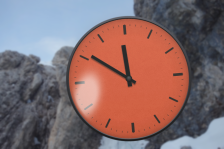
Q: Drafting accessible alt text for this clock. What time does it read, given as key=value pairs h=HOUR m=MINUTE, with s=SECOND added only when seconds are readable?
h=11 m=51
